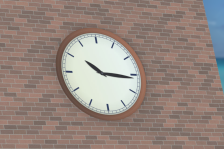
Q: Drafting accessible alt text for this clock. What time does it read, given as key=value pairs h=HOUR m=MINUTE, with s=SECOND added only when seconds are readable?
h=10 m=16
